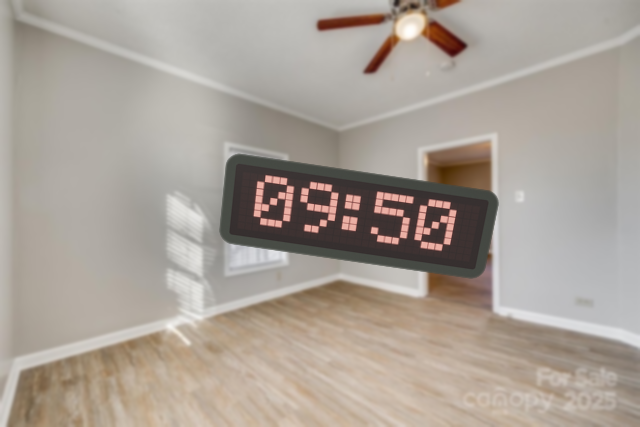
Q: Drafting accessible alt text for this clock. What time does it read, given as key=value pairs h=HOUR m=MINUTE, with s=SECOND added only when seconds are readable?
h=9 m=50
